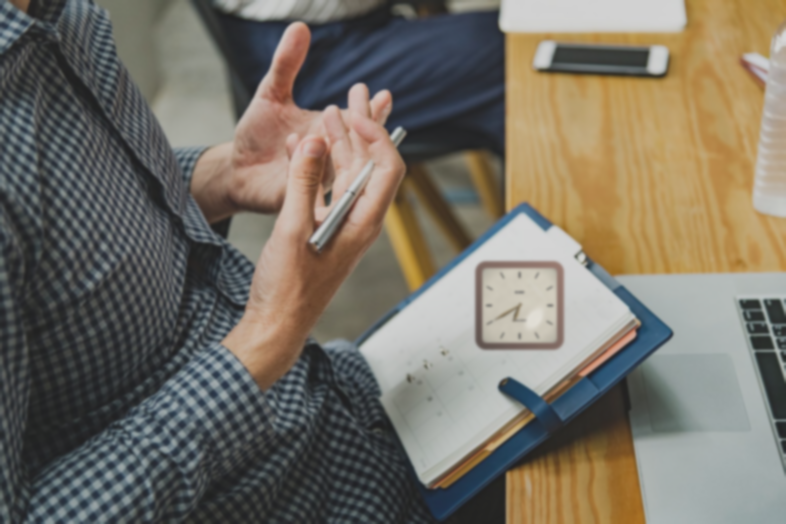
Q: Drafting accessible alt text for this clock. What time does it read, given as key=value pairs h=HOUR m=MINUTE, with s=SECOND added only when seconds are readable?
h=6 m=40
